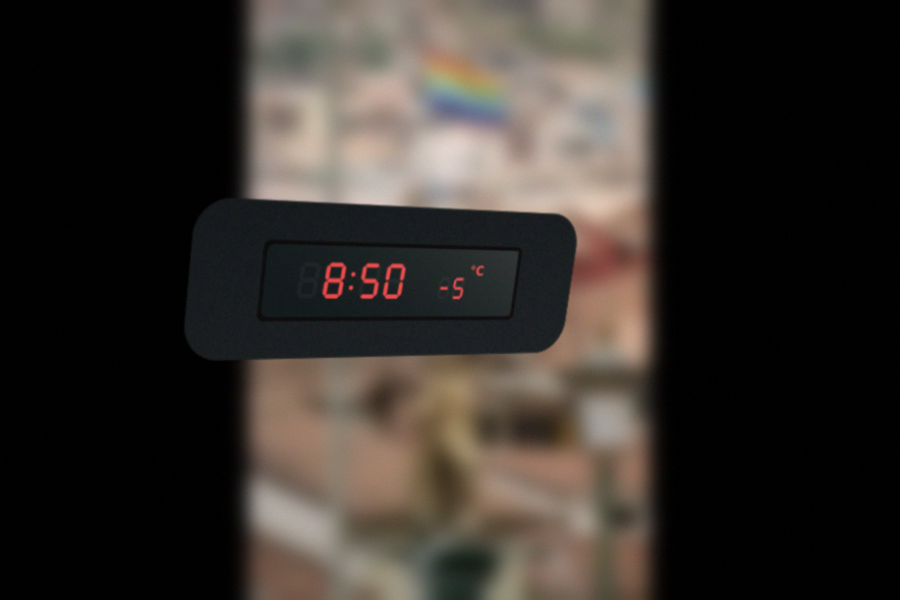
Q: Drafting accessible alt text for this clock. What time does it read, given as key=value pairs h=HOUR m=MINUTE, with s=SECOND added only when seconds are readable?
h=8 m=50
